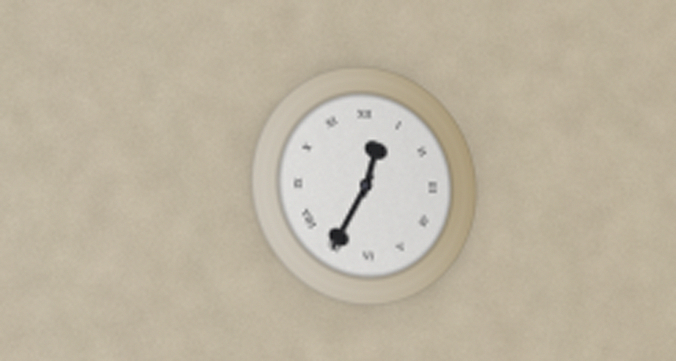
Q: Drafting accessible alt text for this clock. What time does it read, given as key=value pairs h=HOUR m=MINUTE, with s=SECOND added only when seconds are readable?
h=12 m=35
